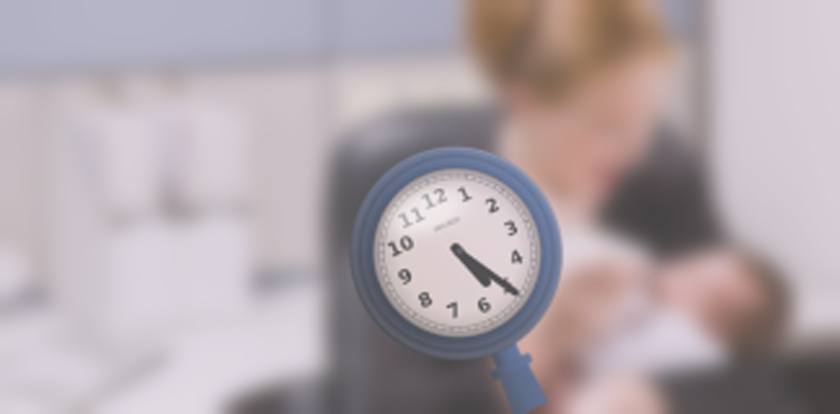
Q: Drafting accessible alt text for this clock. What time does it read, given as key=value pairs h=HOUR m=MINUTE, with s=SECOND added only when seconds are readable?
h=5 m=25
